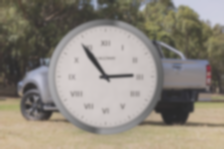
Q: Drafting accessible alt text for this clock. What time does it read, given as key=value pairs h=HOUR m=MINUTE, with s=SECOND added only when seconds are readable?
h=2 m=54
